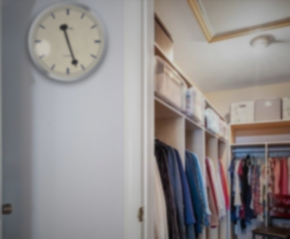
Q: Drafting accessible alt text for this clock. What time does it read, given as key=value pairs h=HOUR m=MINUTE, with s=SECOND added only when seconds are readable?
h=11 m=27
